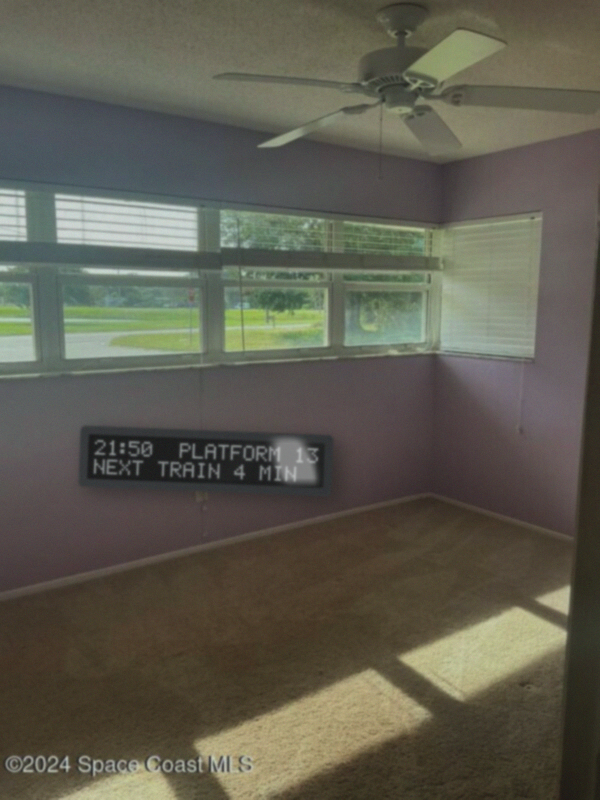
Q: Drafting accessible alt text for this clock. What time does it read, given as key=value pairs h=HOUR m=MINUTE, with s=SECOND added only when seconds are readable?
h=21 m=50
